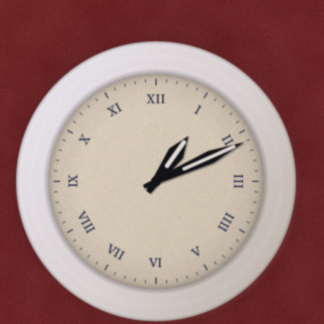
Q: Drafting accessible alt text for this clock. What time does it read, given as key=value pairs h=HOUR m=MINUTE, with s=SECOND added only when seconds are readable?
h=1 m=11
